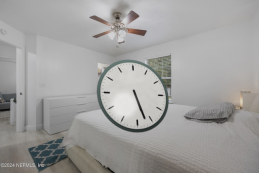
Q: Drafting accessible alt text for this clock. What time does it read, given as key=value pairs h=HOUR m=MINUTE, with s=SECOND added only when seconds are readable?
h=5 m=27
